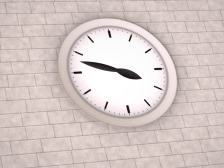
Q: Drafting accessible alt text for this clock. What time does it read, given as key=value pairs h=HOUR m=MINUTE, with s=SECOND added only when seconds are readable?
h=3 m=48
